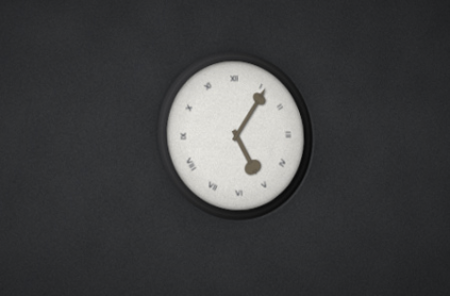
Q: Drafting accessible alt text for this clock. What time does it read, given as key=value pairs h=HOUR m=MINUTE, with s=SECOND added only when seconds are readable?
h=5 m=6
